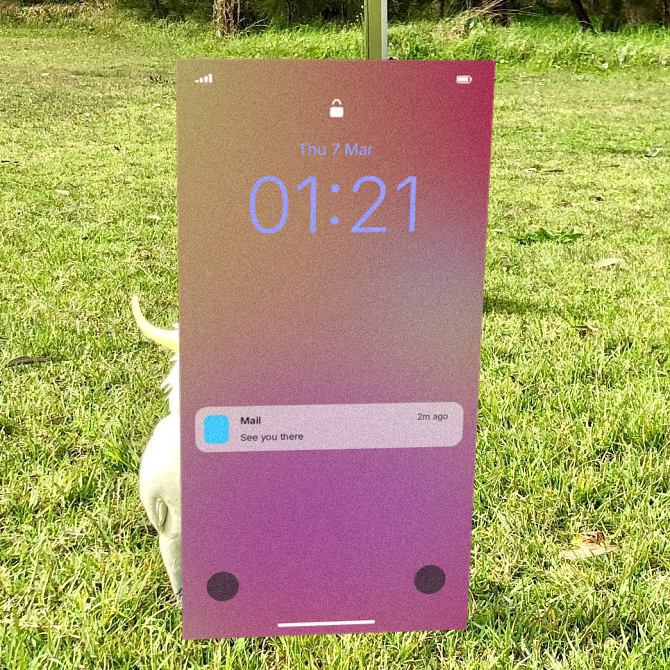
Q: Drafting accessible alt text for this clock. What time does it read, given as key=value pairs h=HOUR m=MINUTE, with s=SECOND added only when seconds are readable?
h=1 m=21
